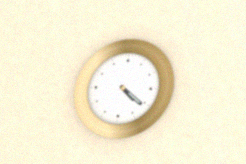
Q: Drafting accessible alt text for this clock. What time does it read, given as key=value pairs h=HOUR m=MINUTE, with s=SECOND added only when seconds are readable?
h=4 m=21
